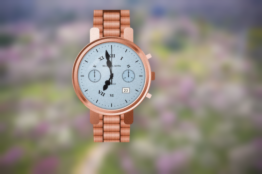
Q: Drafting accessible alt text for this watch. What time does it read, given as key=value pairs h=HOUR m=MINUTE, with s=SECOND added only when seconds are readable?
h=6 m=58
